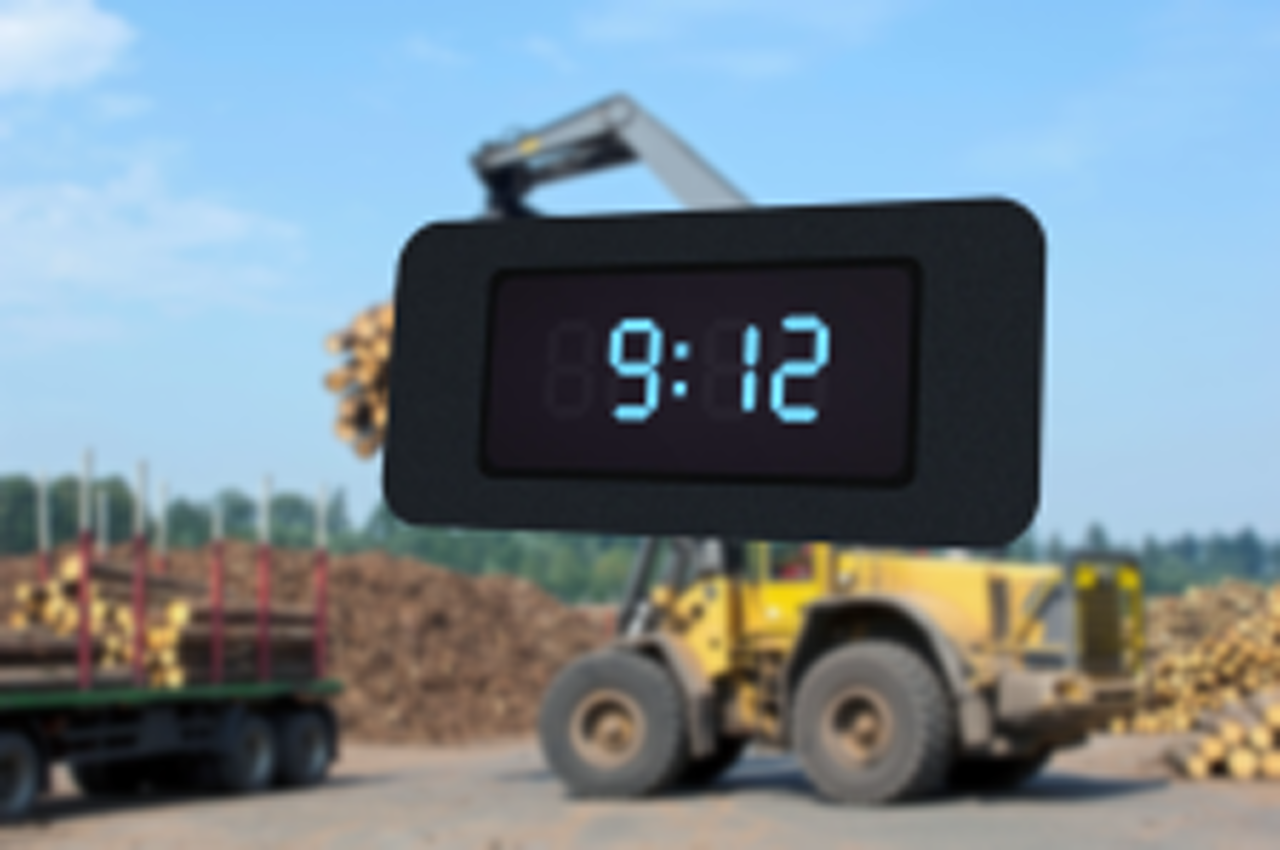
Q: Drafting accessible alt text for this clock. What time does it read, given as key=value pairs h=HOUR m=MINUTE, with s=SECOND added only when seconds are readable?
h=9 m=12
